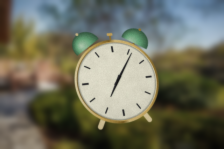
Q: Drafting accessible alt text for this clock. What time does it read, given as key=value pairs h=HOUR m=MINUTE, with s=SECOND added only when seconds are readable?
h=7 m=6
